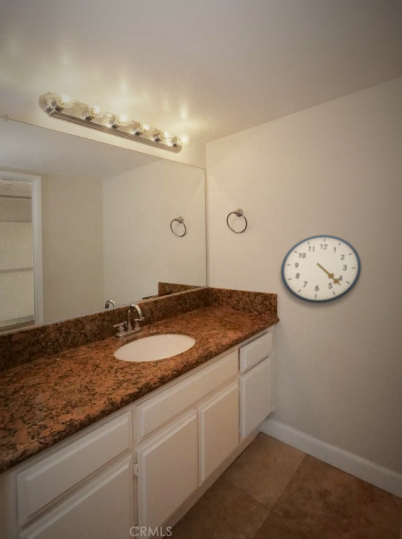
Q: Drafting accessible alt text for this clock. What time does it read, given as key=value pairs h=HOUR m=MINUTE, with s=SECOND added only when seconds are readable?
h=4 m=22
